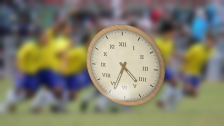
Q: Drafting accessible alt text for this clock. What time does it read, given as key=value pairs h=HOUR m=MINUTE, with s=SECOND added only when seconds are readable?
h=4 m=34
